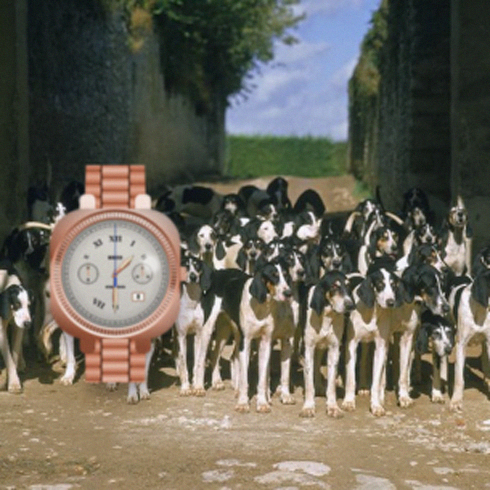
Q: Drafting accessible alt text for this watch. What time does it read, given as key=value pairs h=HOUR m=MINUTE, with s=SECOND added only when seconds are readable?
h=1 m=30
